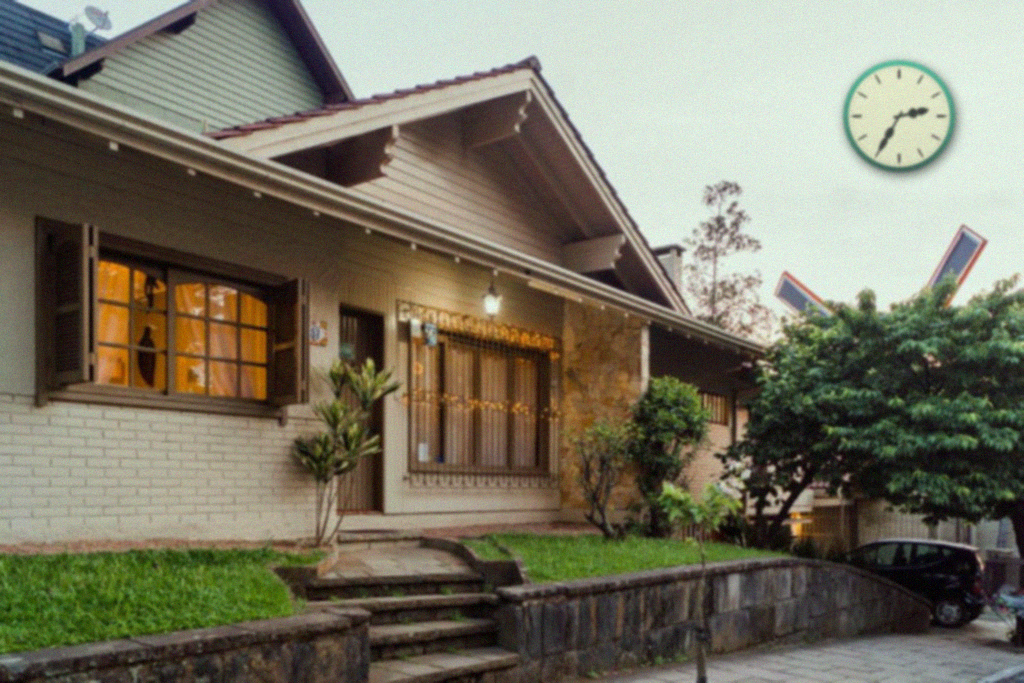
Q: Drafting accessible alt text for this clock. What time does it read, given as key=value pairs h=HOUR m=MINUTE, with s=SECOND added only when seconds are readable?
h=2 m=35
